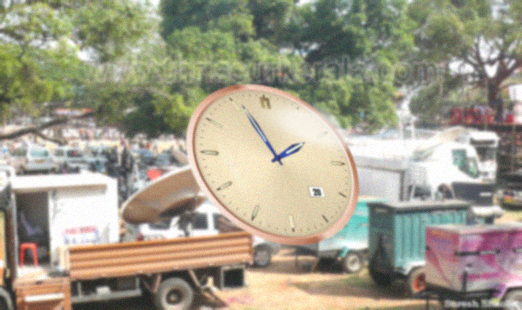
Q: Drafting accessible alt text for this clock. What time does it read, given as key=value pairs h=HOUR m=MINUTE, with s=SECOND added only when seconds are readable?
h=1 m=56
